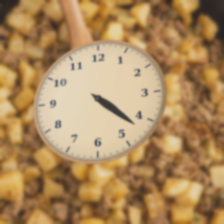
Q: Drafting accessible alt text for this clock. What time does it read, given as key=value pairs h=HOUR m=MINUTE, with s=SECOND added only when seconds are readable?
h=4 m=22
